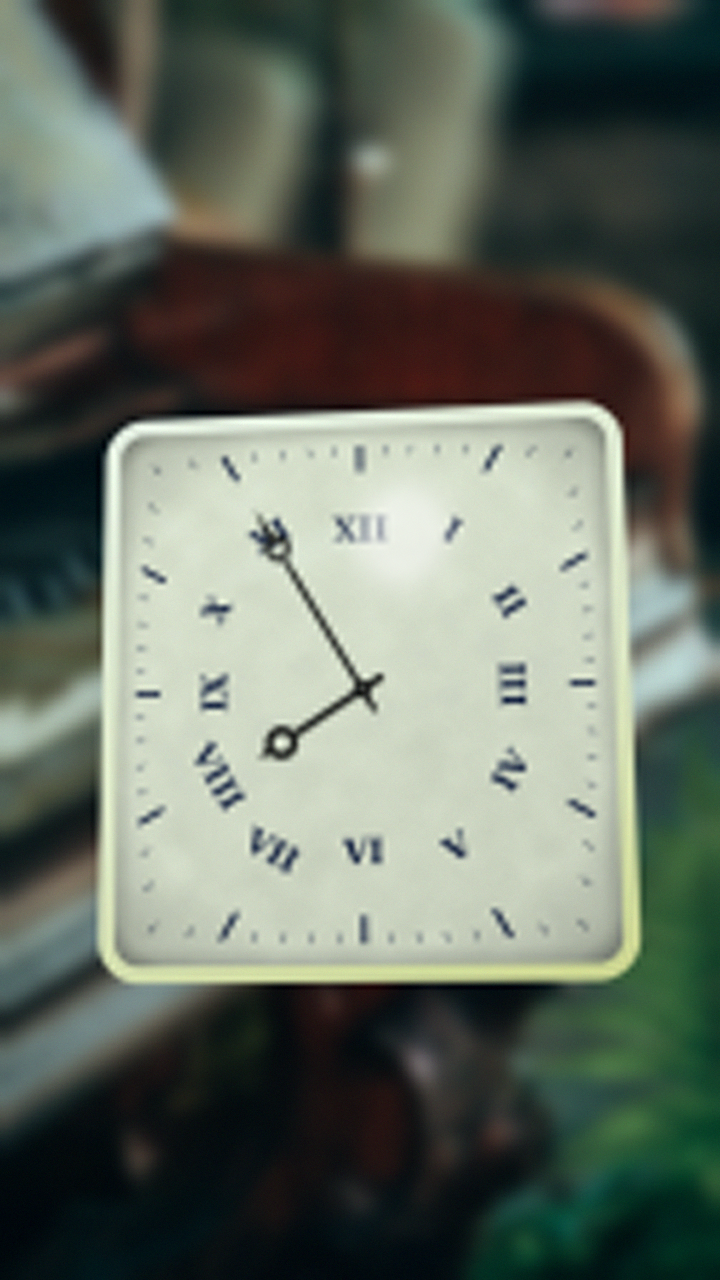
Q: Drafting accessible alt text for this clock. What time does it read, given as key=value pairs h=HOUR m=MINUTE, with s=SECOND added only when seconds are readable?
h=7 m=55
